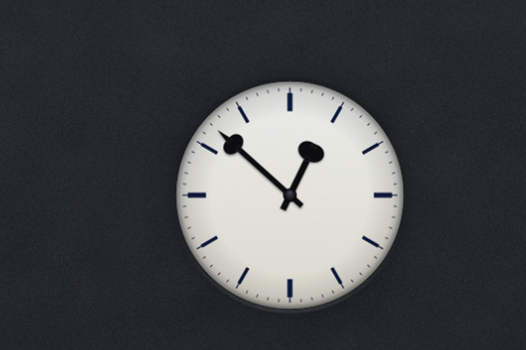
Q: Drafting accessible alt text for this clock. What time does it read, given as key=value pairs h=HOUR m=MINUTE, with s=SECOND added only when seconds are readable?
h=12 m=52
